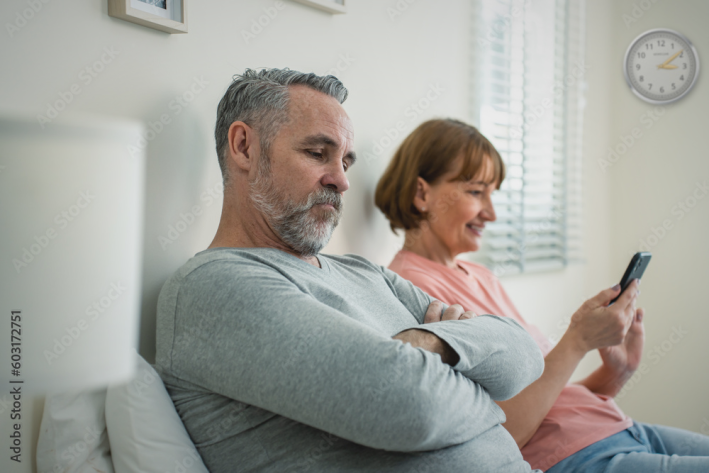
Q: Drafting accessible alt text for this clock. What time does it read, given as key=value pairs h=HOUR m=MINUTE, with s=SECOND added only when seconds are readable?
h=3 m=9
